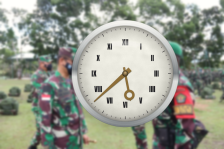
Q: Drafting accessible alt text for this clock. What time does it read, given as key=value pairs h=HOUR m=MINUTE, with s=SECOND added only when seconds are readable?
h=5 m=38
